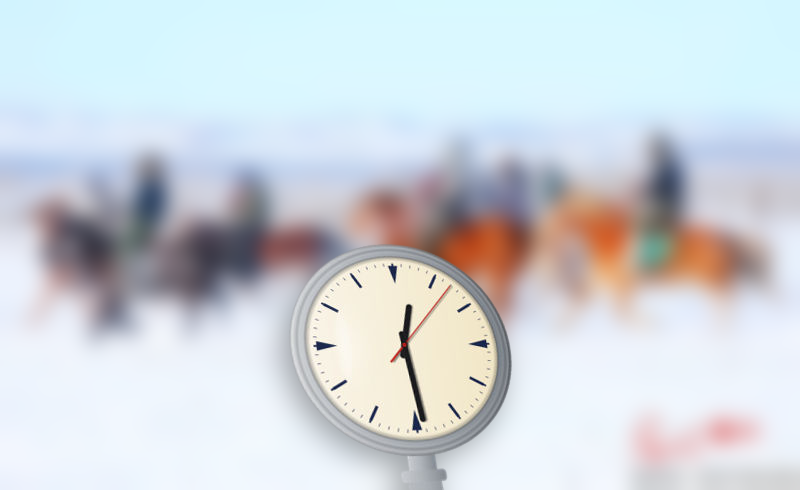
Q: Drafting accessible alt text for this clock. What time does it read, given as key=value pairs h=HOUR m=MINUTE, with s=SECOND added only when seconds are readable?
h=12 m=29 s=7
